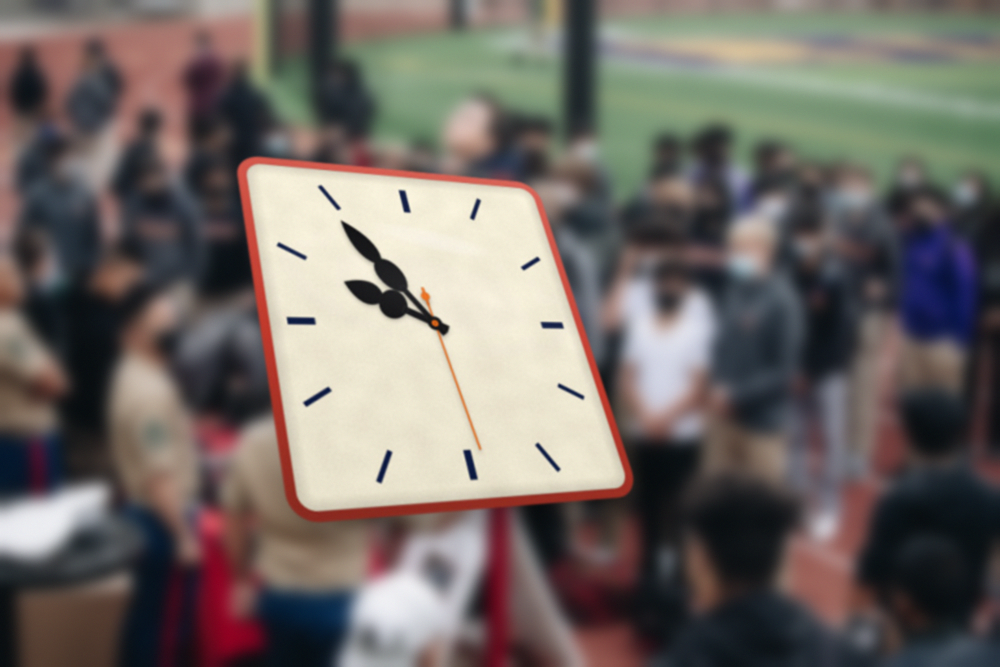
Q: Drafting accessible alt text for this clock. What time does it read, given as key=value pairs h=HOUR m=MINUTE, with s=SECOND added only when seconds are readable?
h=9 m=54 s=29
